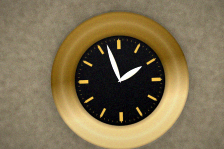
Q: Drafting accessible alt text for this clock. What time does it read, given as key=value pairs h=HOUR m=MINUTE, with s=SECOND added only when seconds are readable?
h=1 m=57
